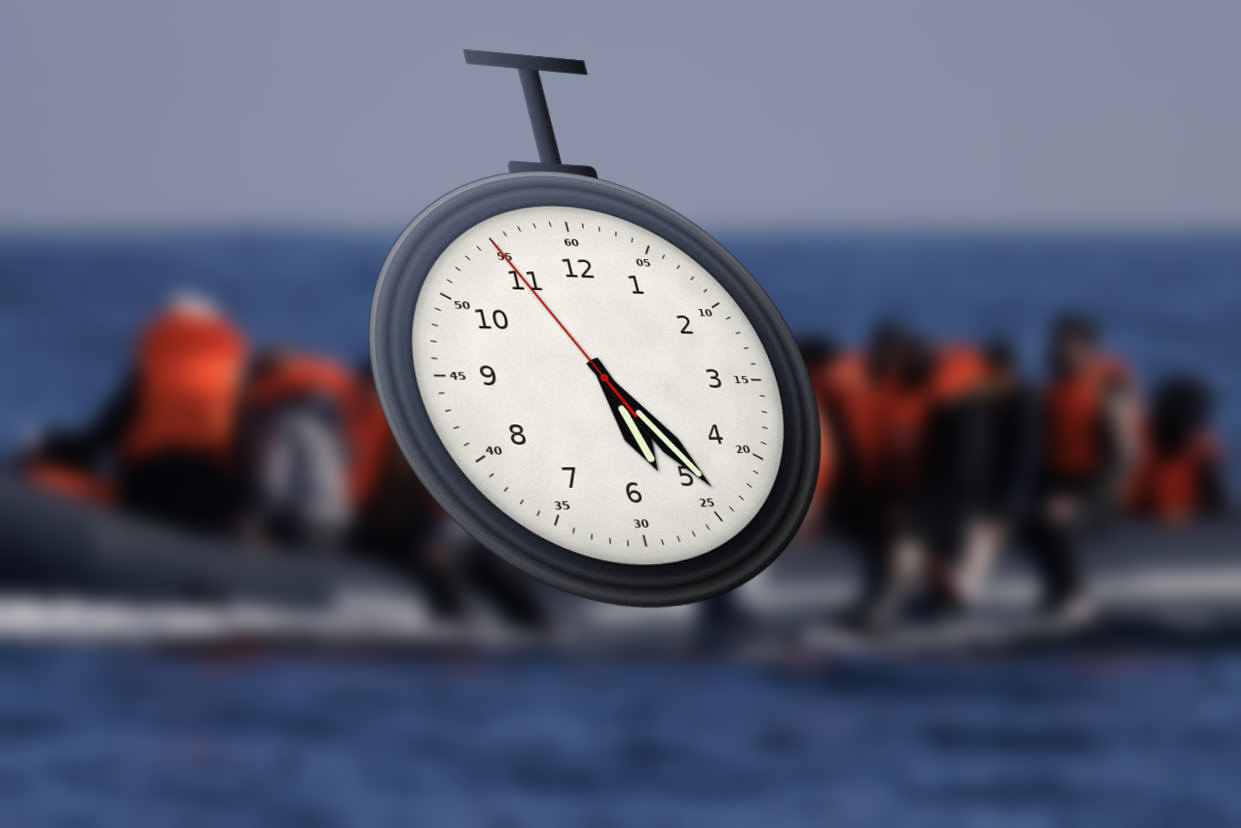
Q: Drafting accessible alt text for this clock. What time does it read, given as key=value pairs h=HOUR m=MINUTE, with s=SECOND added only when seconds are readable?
h=5 m=23 s=55
